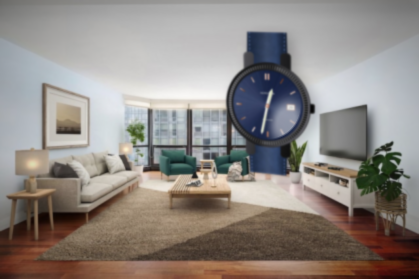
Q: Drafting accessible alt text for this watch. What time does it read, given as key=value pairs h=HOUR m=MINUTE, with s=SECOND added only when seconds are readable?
h=12 m=32
